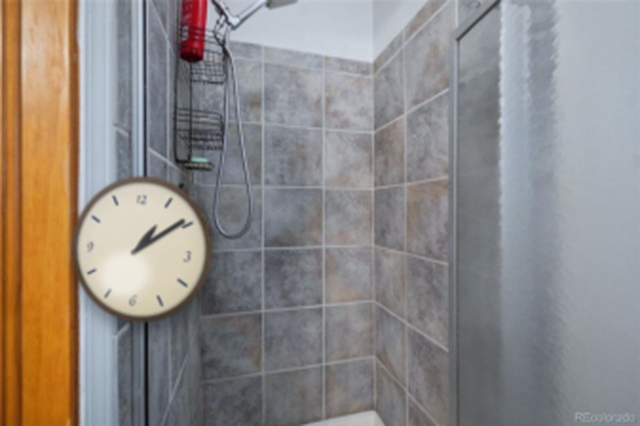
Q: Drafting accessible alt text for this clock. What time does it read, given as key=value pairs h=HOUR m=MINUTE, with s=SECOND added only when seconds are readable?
h=1 m=9
